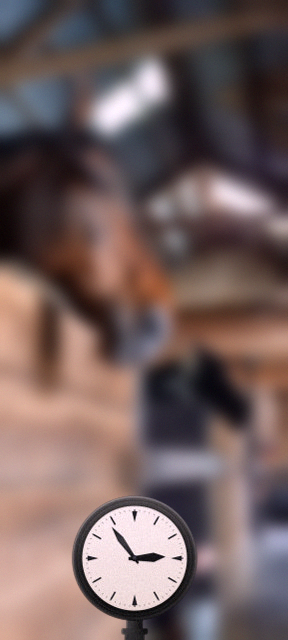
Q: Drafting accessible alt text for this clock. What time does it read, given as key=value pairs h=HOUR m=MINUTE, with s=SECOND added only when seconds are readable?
h=2 m=54
